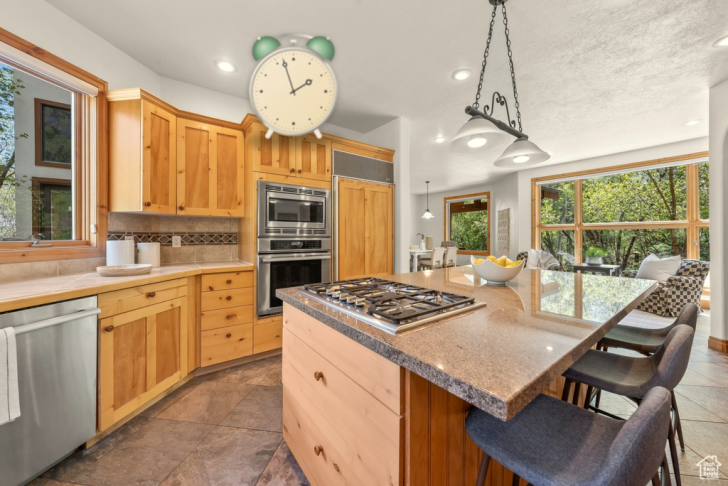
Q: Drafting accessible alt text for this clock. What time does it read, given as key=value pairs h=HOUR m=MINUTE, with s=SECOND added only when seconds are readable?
h=1 m=57
